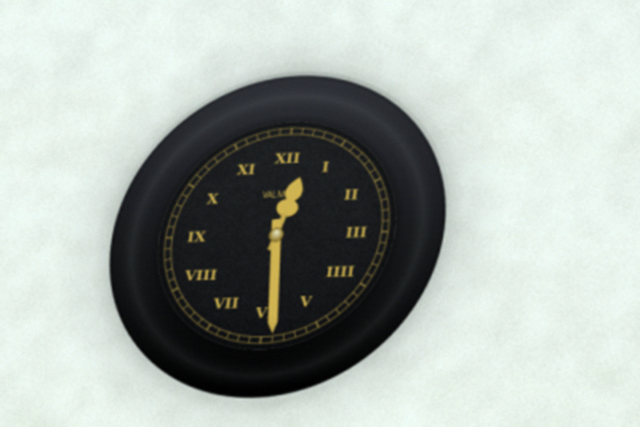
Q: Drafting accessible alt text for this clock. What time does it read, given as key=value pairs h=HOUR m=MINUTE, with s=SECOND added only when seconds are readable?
h=12 m=29
